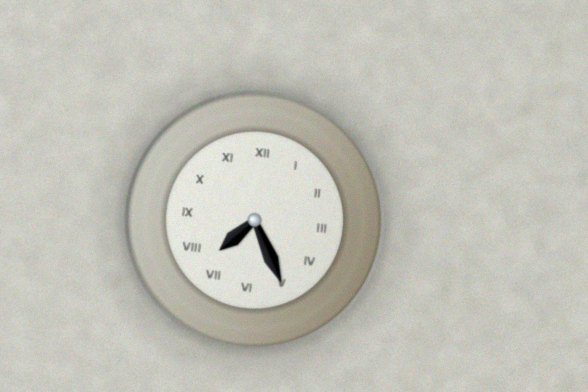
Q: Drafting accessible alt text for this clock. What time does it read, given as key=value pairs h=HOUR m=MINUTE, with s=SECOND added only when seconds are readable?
h=7 m=25
